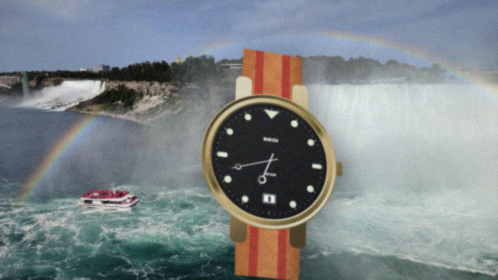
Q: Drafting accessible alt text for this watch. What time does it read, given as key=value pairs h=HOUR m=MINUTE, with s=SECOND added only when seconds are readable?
h=6 m=42
